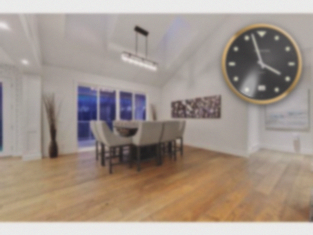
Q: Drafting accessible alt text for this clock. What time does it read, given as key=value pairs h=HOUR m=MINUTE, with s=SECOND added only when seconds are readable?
h=3 m=57
